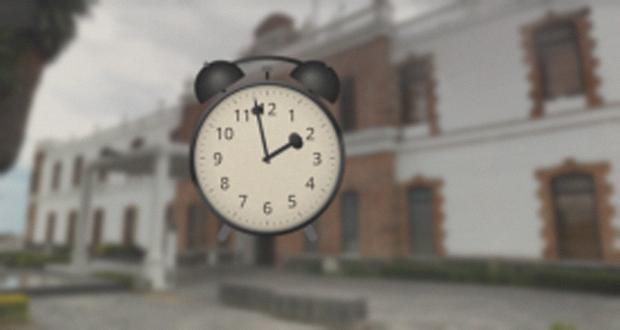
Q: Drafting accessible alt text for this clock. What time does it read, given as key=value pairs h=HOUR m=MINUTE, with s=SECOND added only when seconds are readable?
h=1 m=58
